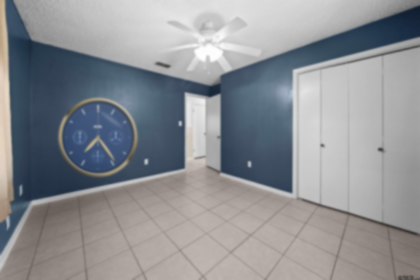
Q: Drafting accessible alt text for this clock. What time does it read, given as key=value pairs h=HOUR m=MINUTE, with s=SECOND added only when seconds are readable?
h=7 m=24
